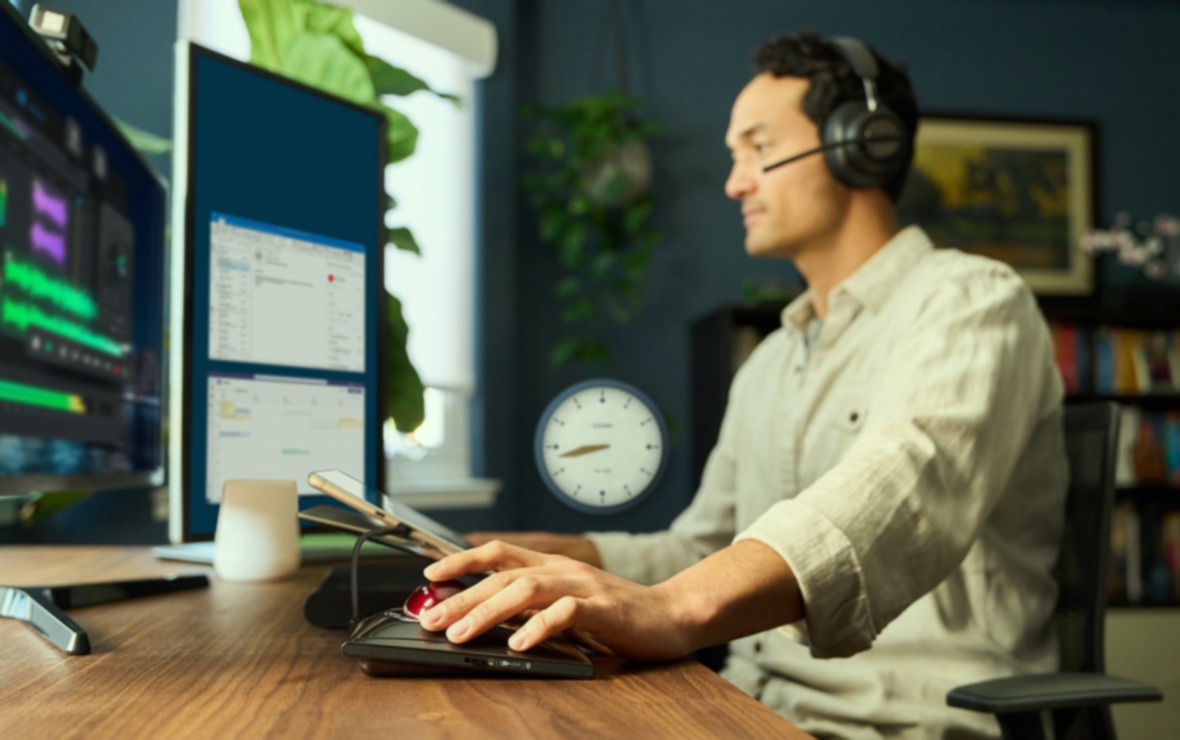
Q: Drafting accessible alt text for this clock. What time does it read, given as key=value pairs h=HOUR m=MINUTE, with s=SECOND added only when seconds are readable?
h=8 m=43
